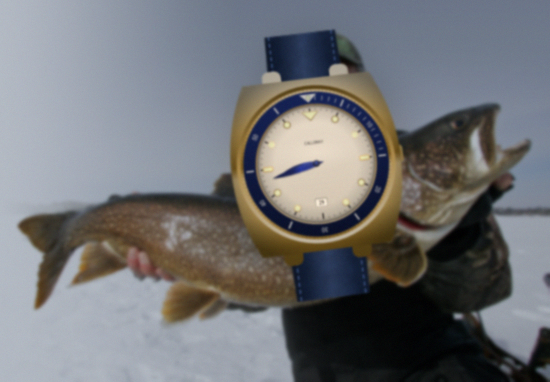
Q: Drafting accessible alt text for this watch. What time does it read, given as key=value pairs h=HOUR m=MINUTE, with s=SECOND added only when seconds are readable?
h=8 m=43
